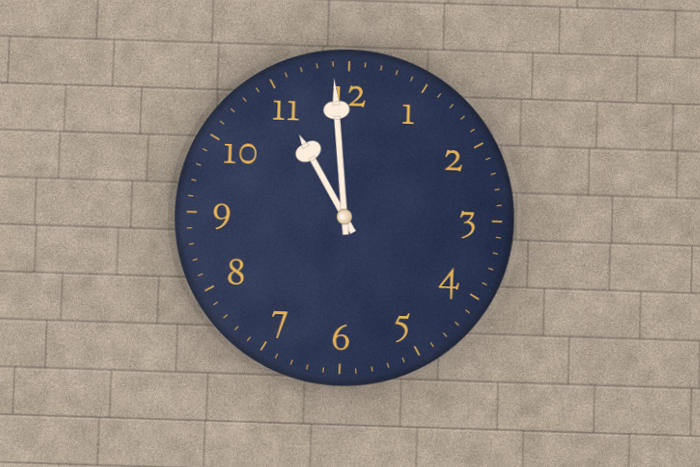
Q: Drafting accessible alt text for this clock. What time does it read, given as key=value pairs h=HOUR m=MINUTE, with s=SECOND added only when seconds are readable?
h=10 m=59
